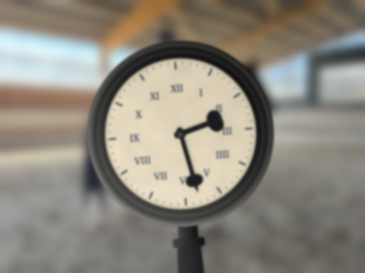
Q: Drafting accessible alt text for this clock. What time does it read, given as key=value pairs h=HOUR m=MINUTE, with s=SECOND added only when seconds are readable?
h=2 m=28
